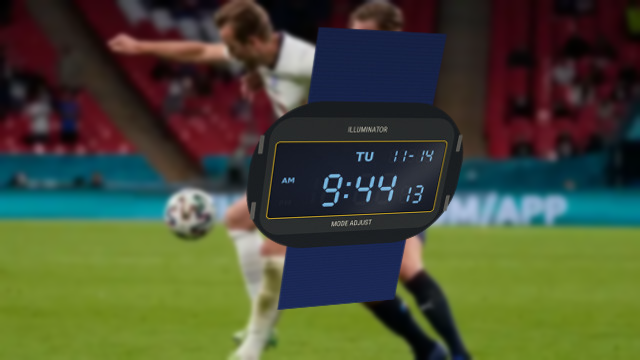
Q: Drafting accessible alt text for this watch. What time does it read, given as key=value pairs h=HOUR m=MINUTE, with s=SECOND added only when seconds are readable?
h=9 m=44 s=13
